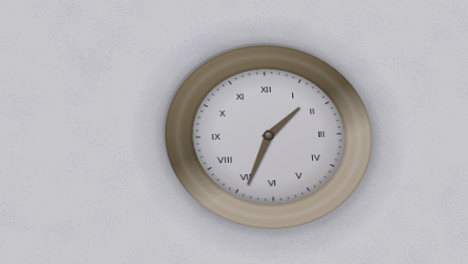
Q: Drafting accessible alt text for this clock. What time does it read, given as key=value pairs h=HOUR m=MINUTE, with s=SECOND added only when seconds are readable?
h=1 m=34
